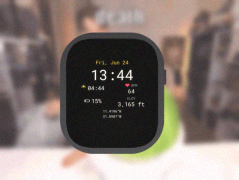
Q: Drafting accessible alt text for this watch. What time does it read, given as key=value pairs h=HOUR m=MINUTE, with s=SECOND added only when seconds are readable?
h=13 m=44
